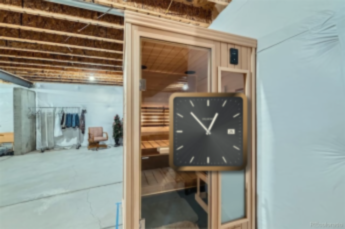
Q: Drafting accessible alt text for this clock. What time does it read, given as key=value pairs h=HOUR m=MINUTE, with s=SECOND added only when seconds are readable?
h=12 m=53
